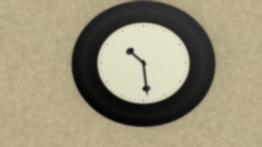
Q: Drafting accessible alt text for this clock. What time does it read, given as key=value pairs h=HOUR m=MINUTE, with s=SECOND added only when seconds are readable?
h=10 m=29
